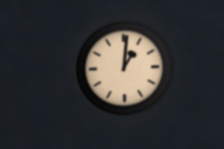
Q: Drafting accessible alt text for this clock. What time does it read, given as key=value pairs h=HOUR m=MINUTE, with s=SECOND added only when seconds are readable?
h=1 m=1
